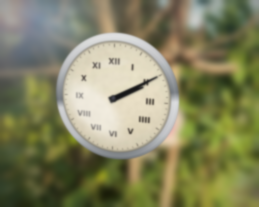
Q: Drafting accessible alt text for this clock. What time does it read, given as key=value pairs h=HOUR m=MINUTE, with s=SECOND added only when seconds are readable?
h=2 m=10
